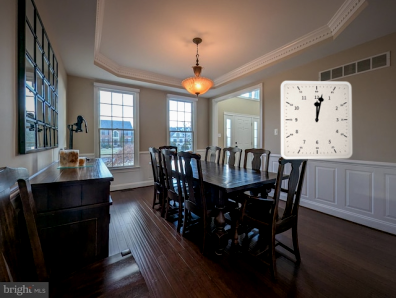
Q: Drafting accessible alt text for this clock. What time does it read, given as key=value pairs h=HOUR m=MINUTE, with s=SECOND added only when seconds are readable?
h=12 m=2
